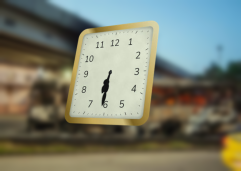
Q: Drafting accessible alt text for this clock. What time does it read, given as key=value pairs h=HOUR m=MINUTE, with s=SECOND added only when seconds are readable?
h=6 m=31
